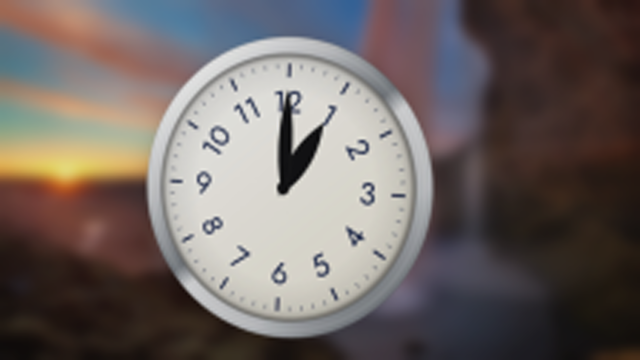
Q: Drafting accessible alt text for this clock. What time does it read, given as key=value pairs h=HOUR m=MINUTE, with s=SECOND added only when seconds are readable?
h=1 m=0
